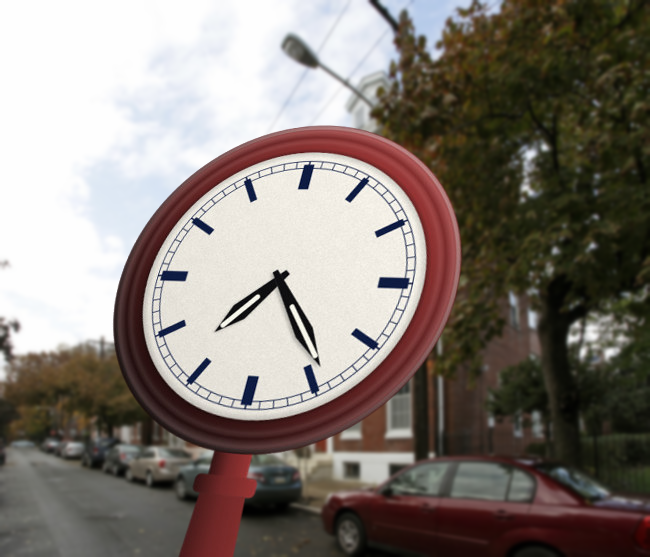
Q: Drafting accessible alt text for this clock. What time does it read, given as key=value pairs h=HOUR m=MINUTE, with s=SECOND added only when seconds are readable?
h=7 m=24
